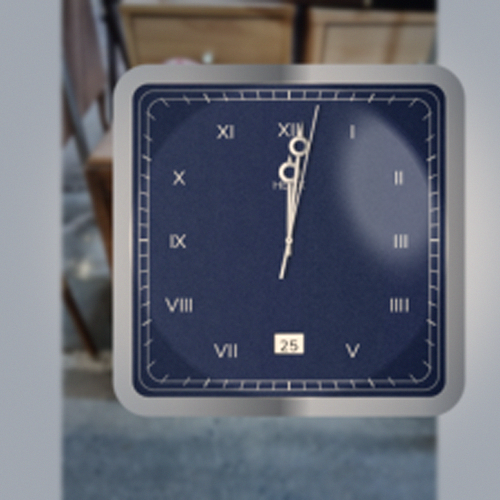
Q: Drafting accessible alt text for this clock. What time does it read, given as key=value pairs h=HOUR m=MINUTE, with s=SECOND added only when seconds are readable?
h=12 m=1 s=2
